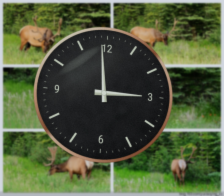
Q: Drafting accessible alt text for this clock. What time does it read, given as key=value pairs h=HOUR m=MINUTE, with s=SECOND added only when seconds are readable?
h=2 m=59
